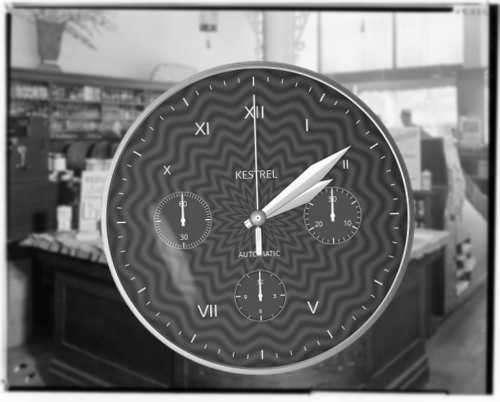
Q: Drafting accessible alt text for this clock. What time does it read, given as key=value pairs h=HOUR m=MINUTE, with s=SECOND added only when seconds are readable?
h=2 m=9
